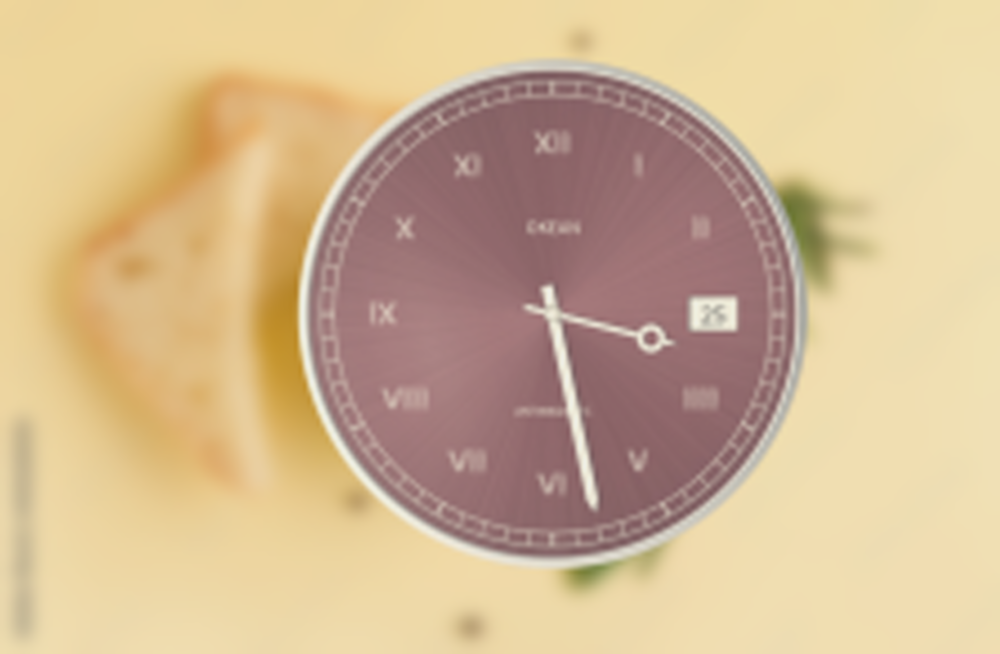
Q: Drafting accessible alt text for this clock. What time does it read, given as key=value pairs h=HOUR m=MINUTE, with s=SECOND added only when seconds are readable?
h=3 m=28
